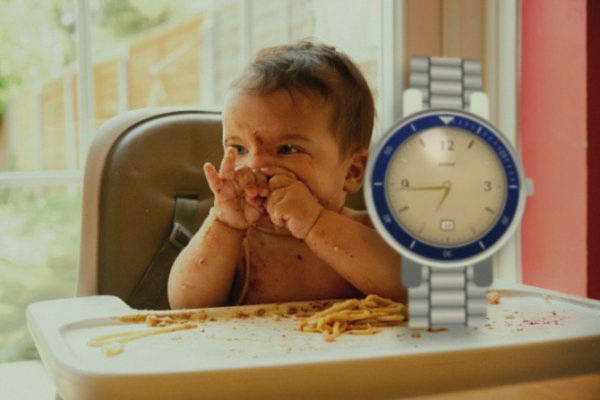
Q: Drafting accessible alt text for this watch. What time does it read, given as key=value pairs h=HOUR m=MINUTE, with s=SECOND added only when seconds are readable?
h=6 m=44
